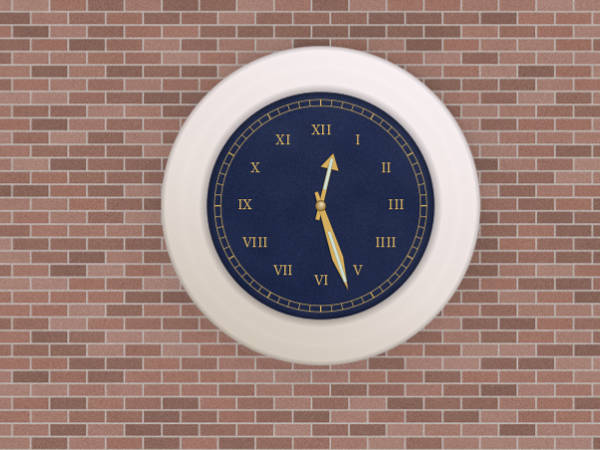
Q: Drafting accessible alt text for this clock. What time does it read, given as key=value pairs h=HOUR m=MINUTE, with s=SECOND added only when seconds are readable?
h=12 m=27
